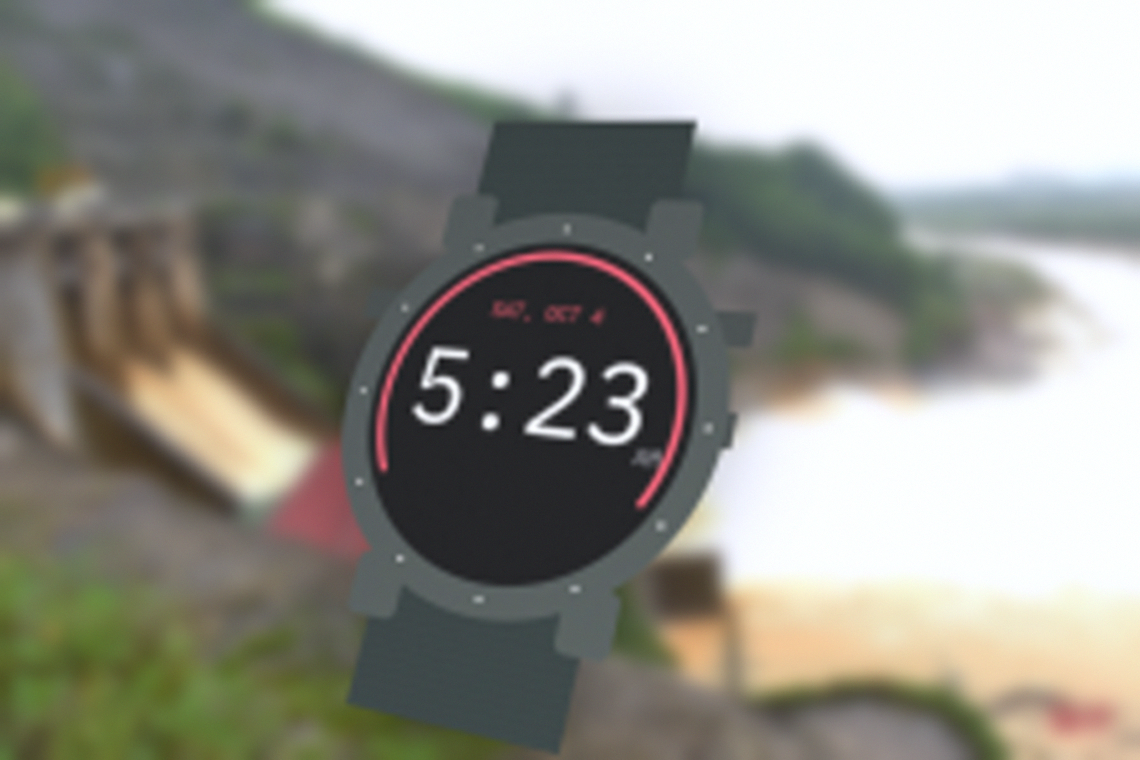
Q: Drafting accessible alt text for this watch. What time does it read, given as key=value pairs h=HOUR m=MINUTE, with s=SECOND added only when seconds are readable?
h=5 m=23
